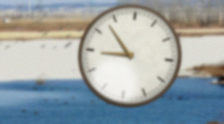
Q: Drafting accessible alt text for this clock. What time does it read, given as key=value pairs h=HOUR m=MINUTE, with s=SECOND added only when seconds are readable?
h=8 m=53
